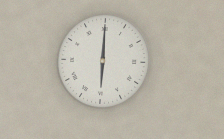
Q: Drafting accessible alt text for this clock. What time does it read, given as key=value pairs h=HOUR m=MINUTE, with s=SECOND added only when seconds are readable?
h=6 m=0
